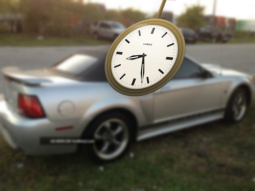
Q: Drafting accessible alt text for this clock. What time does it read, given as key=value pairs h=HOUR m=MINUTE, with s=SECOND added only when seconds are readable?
h=8 m=27
